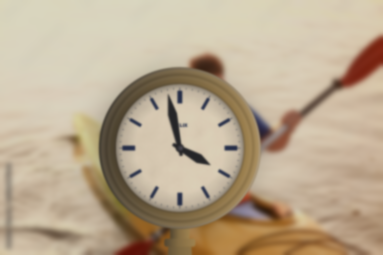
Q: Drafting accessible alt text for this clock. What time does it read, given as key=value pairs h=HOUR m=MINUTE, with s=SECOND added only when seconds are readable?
h=3 m=58
